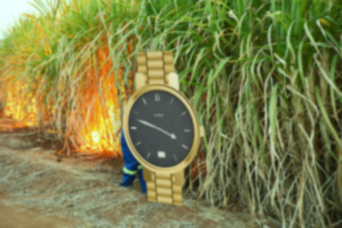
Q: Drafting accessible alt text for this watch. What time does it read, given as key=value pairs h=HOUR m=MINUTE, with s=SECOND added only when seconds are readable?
h=3 m=48
